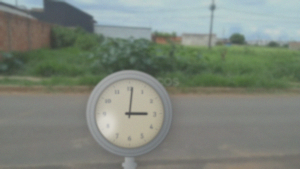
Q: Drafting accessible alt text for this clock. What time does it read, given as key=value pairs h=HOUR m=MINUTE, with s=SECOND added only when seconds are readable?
h=3 m=1
